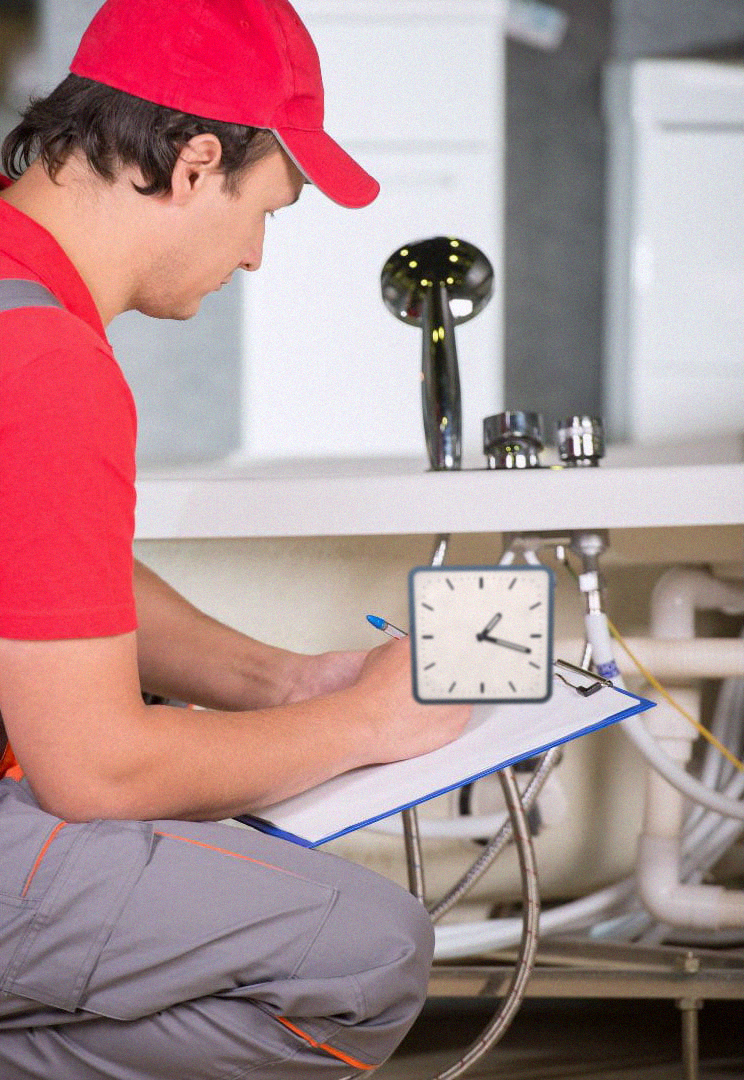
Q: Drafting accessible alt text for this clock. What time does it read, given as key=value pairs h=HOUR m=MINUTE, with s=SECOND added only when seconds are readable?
h=1 m=18
